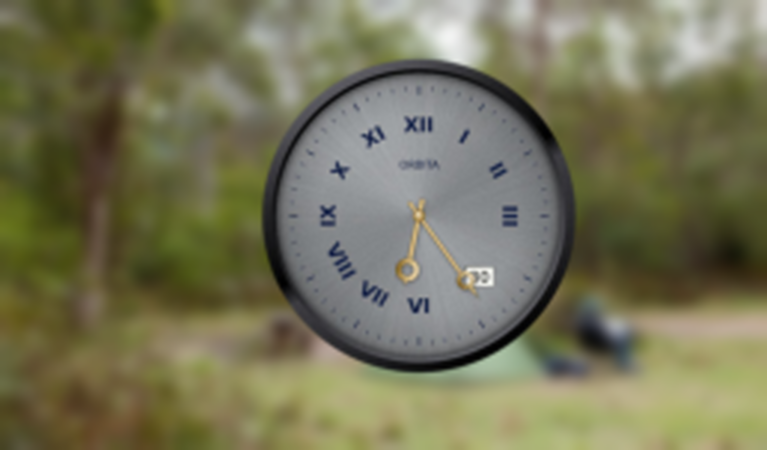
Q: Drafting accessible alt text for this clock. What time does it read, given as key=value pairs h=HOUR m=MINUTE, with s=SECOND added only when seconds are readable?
h=6 m=24
